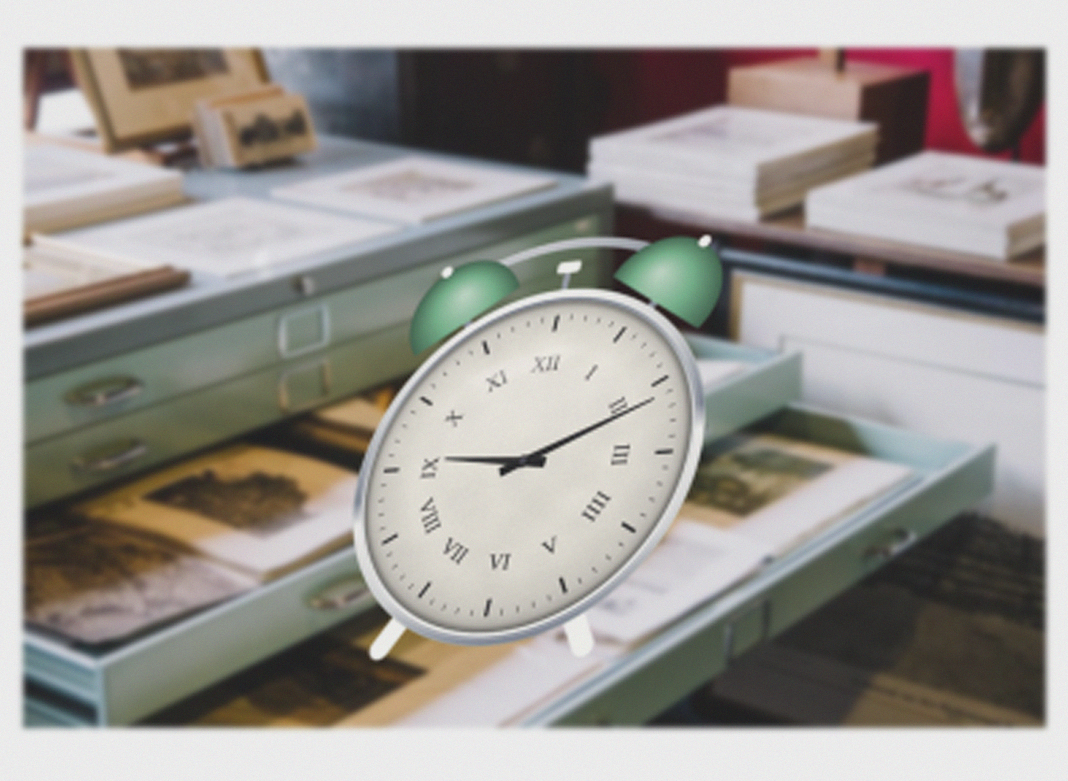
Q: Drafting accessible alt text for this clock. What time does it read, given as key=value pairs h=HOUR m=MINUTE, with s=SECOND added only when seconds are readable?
h=9 m=11
